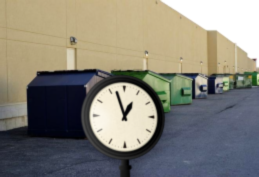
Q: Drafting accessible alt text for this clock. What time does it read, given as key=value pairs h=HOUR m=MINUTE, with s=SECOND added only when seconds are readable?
h=12 m=57
